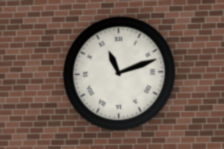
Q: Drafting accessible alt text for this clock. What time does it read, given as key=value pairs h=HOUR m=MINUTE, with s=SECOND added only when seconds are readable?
h=11 m=12
